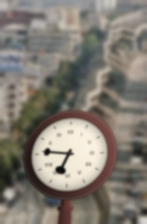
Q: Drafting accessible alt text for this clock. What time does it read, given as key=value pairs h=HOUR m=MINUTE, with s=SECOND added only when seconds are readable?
h=6 m=46
